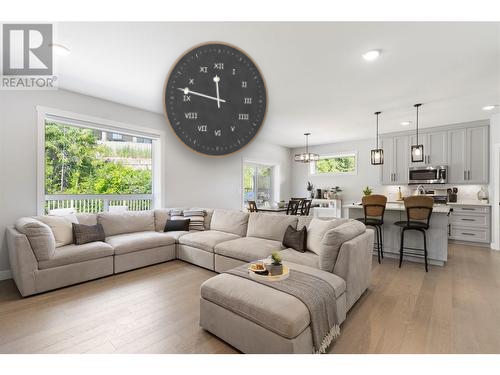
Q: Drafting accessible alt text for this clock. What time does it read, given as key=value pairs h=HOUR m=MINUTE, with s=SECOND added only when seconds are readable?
h=11 m=47
